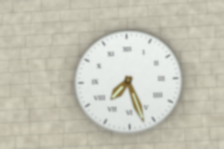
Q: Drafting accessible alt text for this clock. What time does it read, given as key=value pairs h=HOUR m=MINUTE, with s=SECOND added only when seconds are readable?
h=7 m=27
